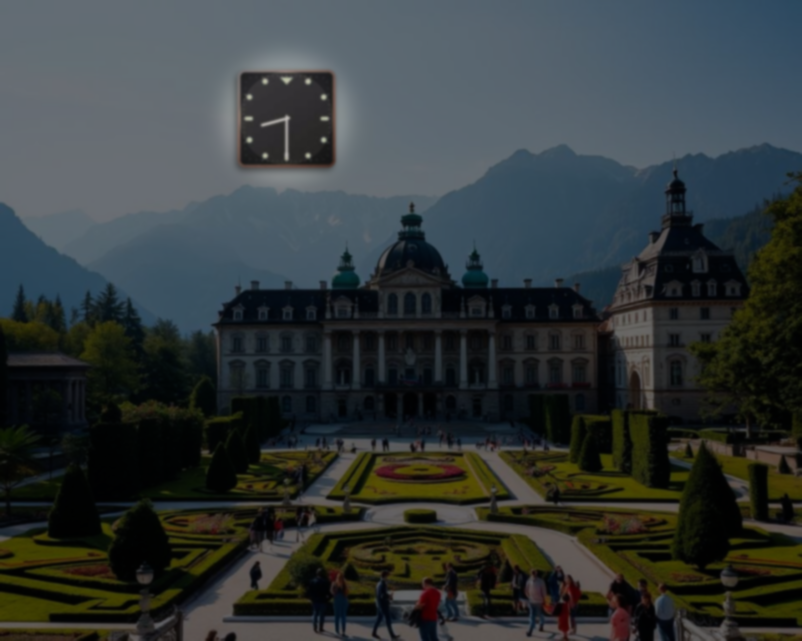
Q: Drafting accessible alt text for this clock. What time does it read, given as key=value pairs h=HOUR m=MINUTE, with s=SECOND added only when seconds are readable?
h=8 m=30
